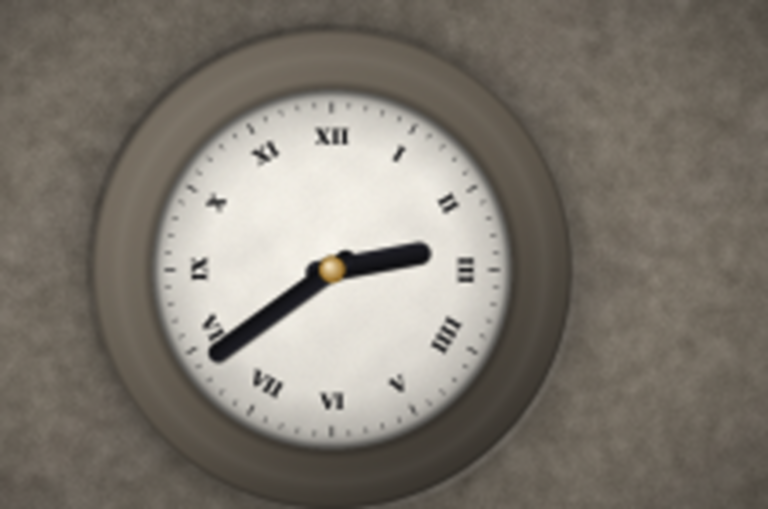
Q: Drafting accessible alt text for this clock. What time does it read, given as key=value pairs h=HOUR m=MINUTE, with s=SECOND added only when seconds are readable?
h=2 m=39
